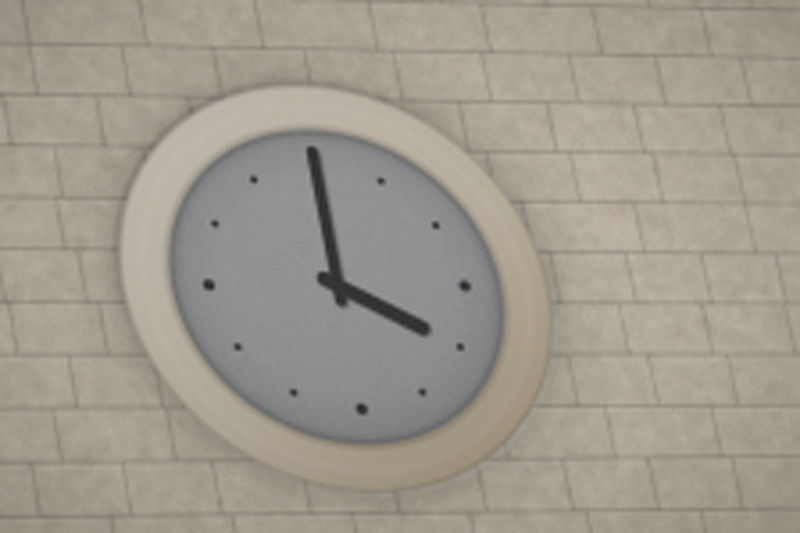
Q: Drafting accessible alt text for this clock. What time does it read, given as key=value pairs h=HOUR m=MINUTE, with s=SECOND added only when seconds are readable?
h=4 m=0
